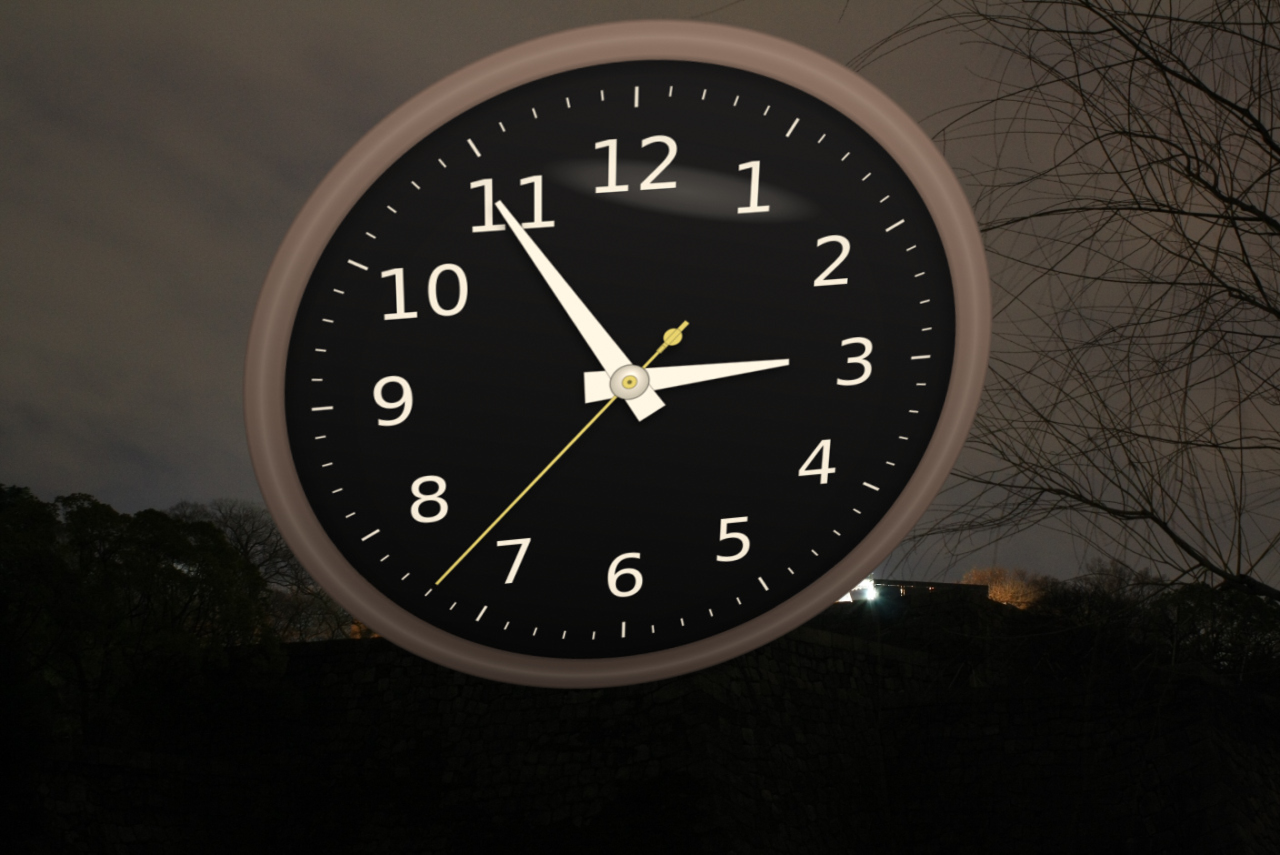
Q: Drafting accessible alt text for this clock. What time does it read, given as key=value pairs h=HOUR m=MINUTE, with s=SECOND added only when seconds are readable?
h=2 m=54 s=37
